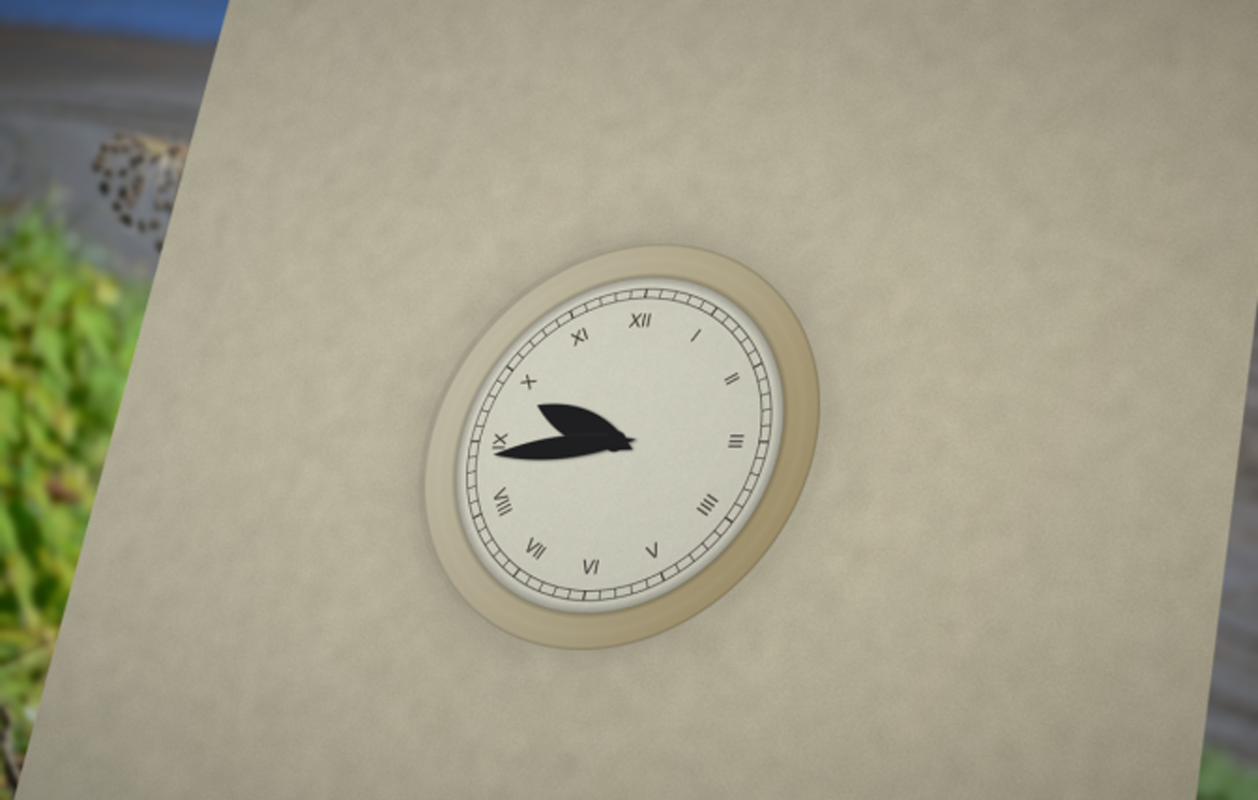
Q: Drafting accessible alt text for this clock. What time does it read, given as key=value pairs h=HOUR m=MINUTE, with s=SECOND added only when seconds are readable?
h=9 m=44
